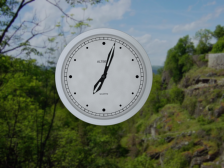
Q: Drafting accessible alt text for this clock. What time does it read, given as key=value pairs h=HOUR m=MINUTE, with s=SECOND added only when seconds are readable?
h=7 m=3
